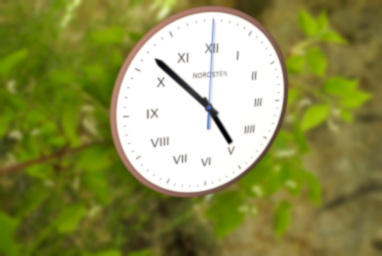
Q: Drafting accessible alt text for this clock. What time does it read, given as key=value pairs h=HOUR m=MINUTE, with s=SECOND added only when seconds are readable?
h=4 m=52 s=0
